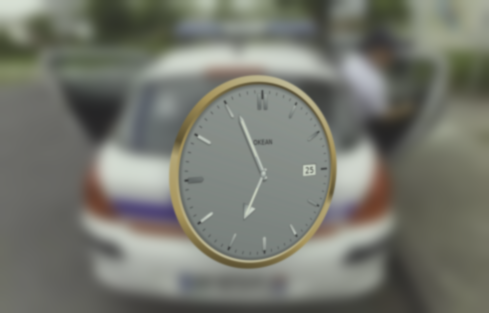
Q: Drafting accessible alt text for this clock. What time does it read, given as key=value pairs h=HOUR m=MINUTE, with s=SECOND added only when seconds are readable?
h=6 m=56
